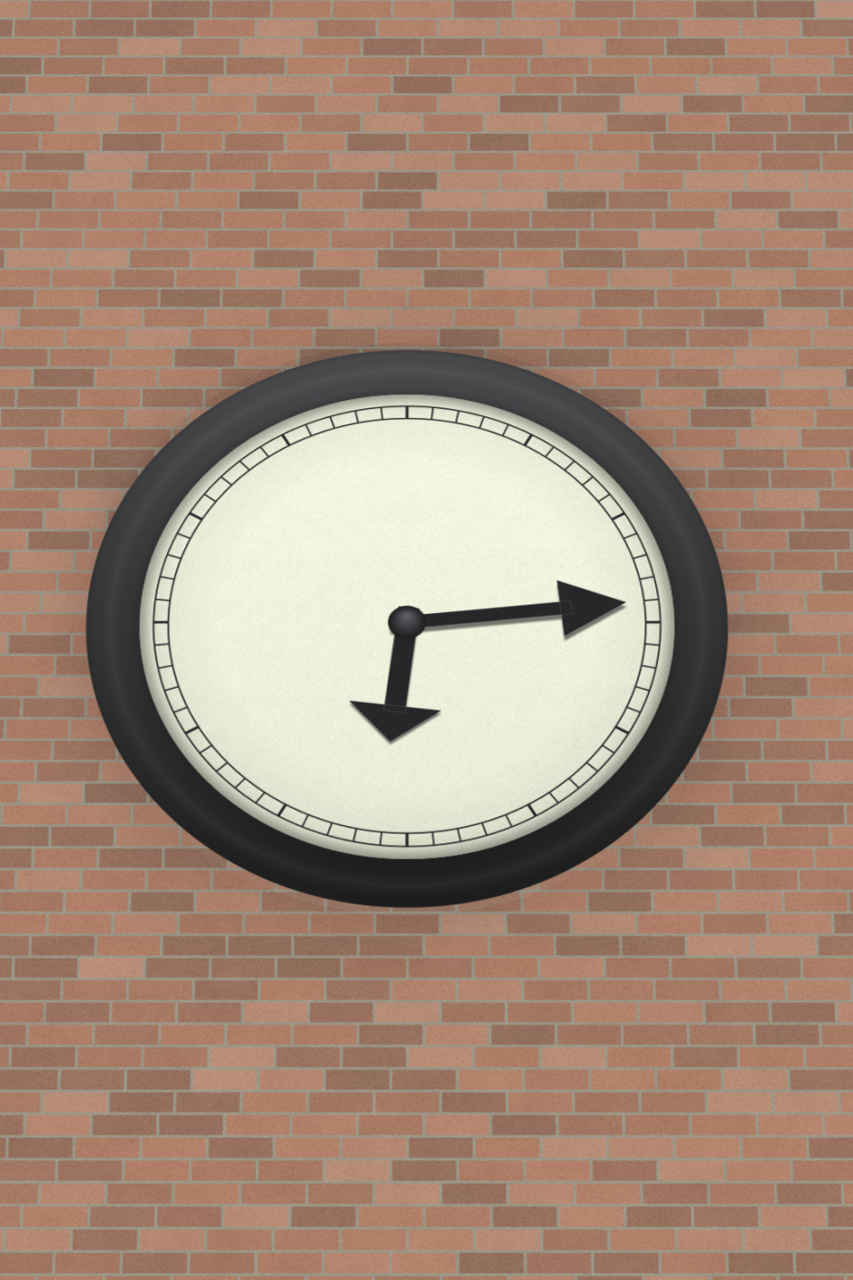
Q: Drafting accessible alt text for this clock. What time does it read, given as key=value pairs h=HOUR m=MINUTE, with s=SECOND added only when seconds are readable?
h=6 m=14
